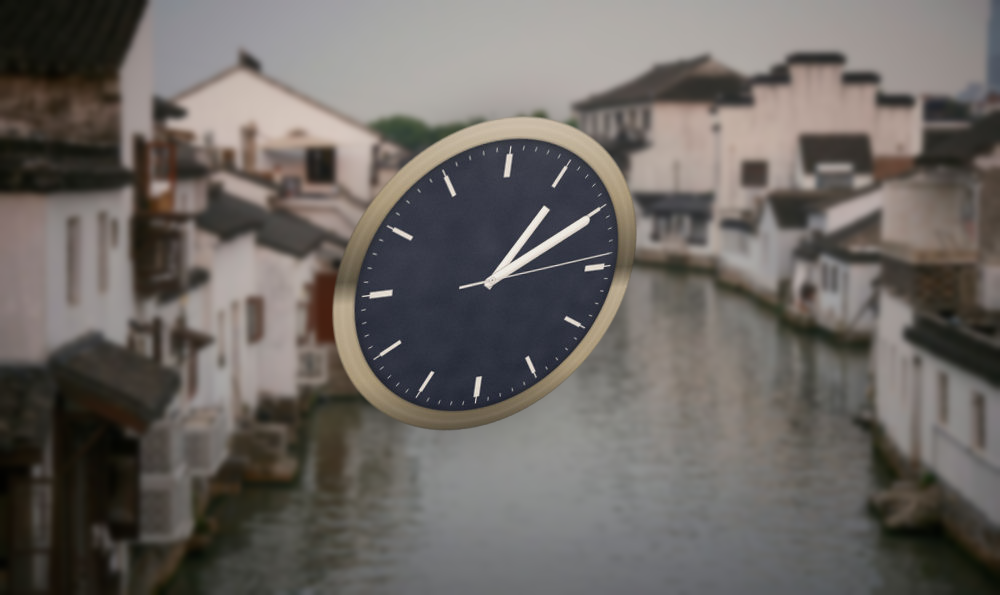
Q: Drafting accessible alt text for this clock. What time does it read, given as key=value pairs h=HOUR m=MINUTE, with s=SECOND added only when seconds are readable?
h=1 m=10 s=14
